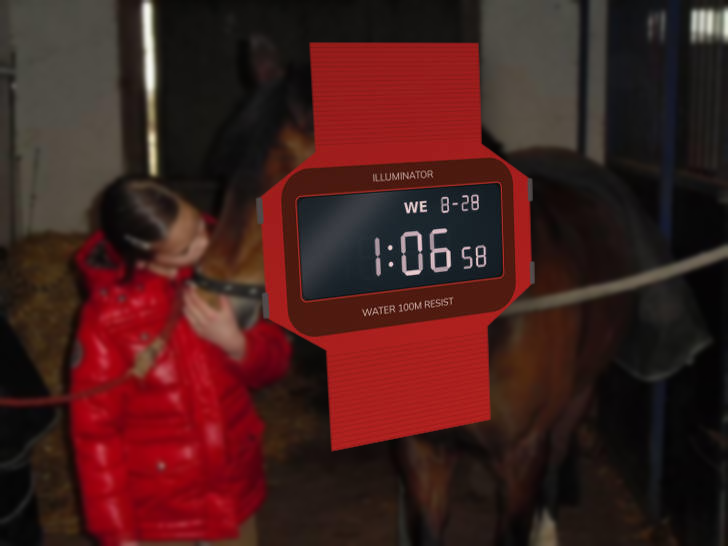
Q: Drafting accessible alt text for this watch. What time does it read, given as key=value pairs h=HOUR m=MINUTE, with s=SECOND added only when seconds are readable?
h=1 m=6 s=58
